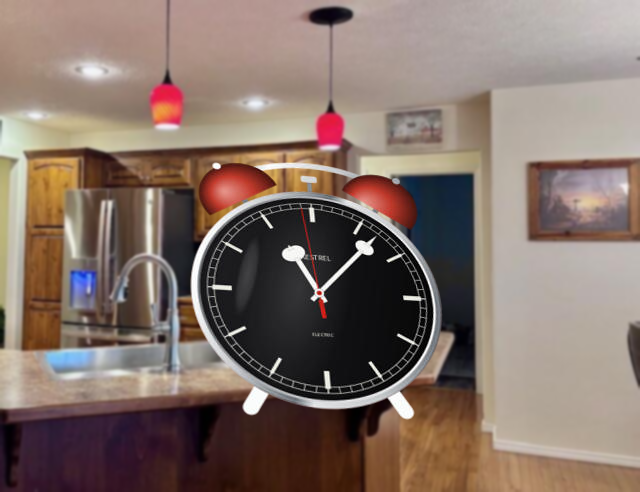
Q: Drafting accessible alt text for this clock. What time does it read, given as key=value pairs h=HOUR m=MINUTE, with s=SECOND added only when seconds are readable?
h=11 m=6 s=59
